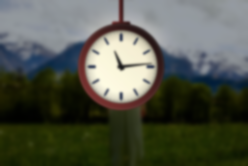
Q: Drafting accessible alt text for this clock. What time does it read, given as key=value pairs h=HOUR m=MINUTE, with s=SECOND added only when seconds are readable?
h=11 m=14
